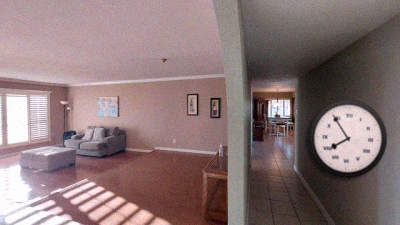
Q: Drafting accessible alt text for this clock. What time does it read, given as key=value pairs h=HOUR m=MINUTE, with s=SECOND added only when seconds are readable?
h=7 m=54
